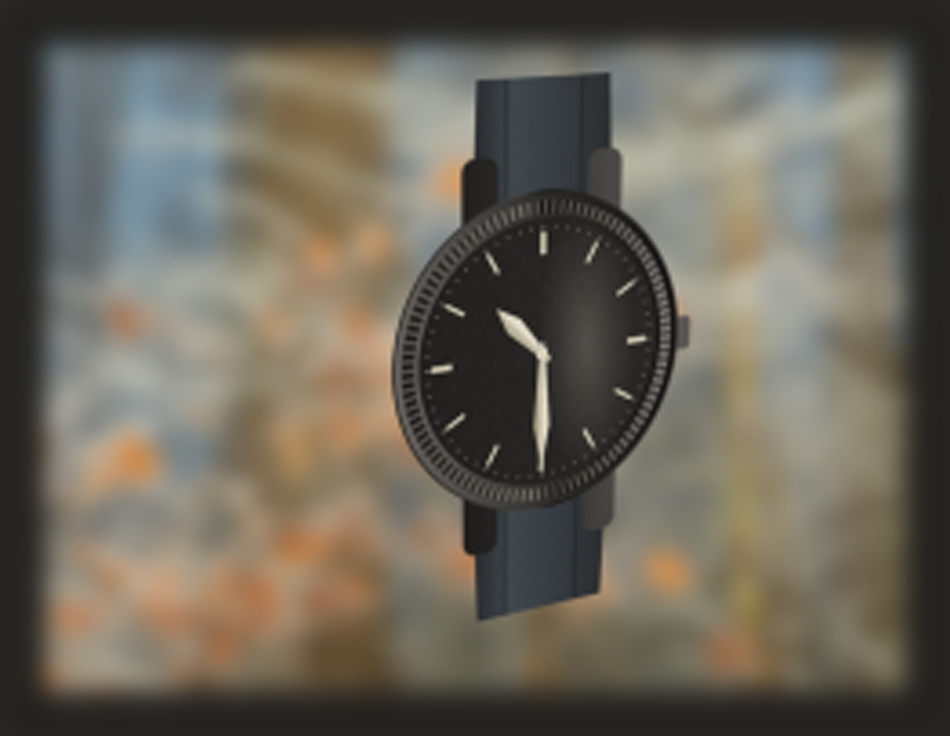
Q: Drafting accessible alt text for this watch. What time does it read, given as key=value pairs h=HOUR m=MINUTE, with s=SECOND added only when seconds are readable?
h=10 m=30
